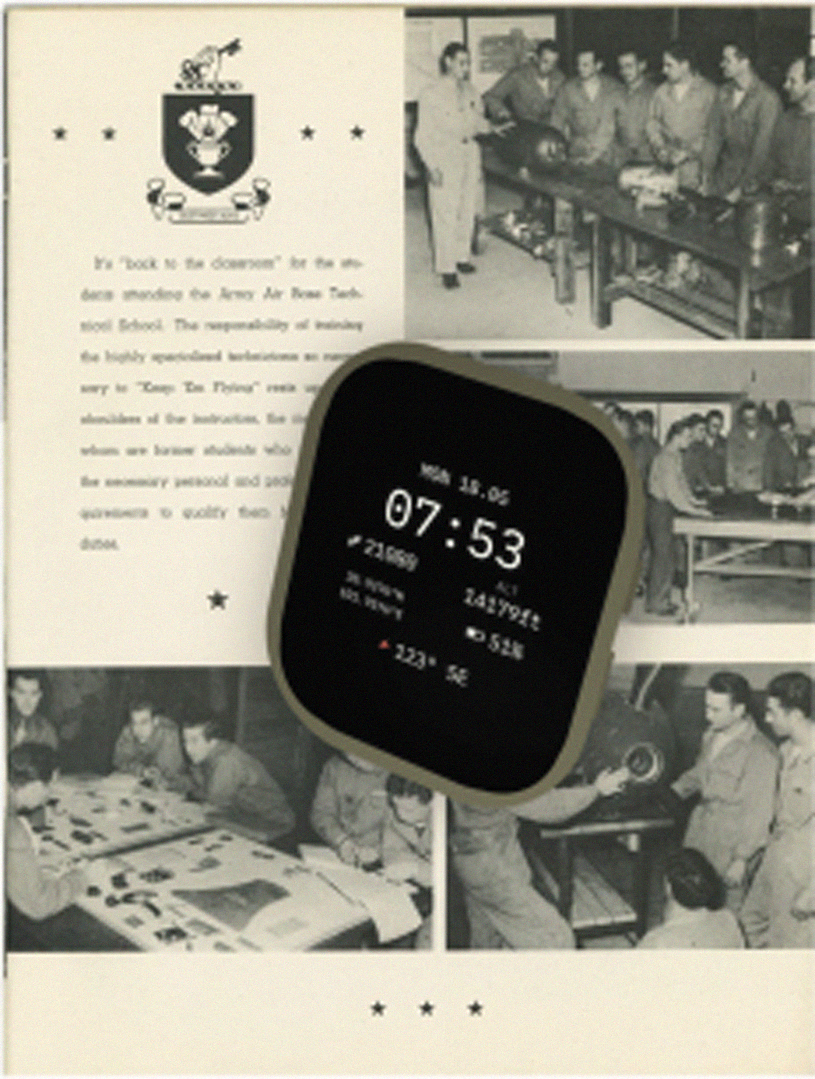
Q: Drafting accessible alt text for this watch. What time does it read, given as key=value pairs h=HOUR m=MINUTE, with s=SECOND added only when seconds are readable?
h=7 m=53
